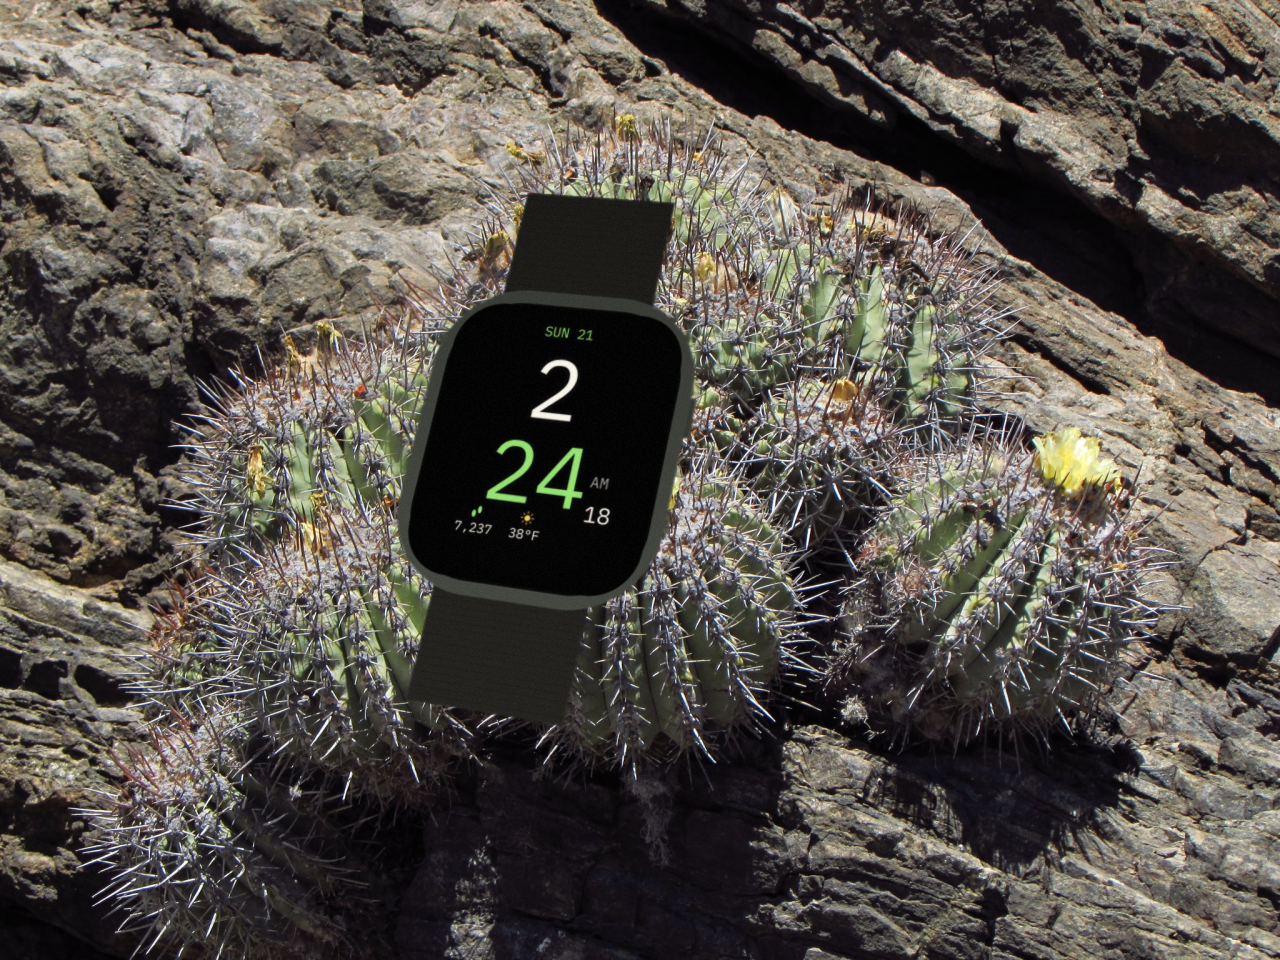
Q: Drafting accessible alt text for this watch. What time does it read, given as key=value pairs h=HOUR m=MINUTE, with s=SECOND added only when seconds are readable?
h=2 m=24 s=18
